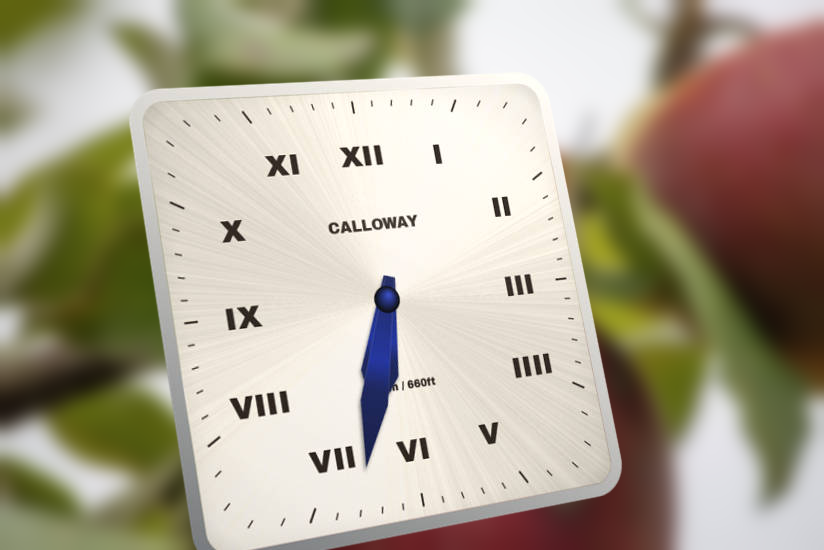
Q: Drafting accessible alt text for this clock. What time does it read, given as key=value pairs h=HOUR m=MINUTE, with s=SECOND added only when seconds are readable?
h=6 m=33
